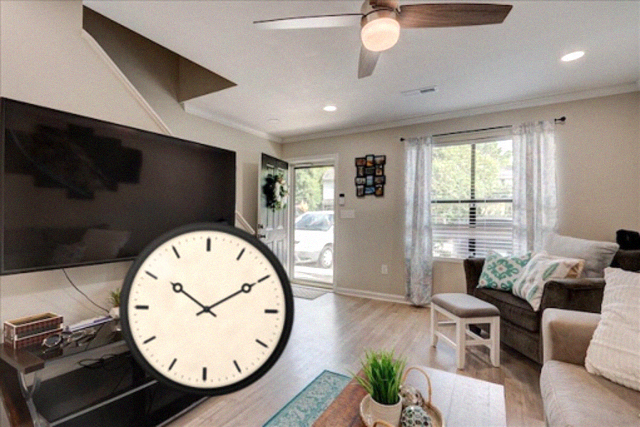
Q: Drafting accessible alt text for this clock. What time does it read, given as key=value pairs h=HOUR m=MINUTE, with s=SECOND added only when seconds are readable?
h=10 m=10
